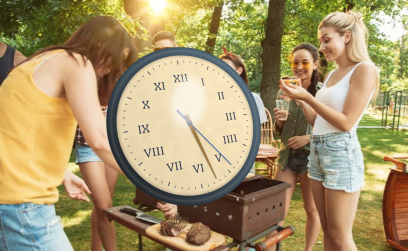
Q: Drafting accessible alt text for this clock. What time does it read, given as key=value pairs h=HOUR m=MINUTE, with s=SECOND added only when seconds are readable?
h=5 m=27 s=24
